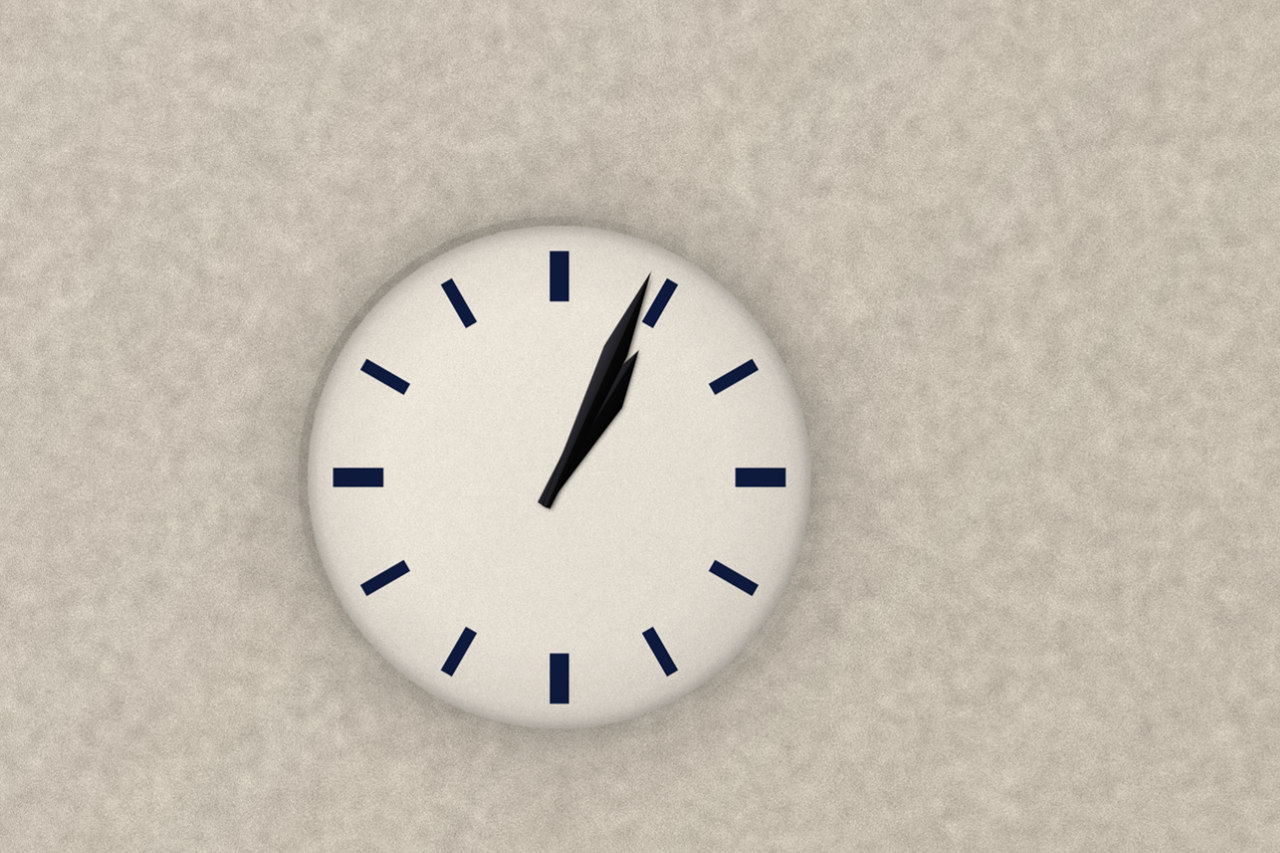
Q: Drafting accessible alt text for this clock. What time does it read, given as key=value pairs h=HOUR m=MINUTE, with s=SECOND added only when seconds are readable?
h=1 m=4
